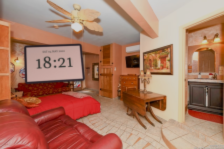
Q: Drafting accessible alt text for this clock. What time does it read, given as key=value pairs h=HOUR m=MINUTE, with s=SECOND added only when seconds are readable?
h=18 m=21
